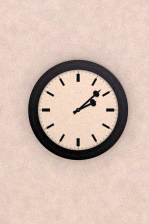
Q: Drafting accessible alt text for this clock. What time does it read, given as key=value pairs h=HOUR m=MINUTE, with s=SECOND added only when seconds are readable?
h=2 m=8
